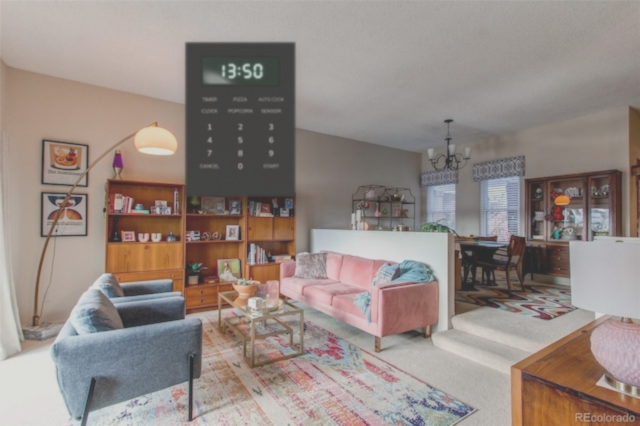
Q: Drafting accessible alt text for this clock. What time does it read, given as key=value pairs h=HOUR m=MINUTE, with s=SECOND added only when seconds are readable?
h=13 m=50
